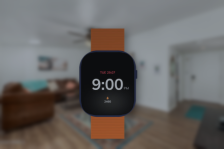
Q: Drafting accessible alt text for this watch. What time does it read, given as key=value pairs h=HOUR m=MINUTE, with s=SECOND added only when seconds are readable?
h=9 m=0
